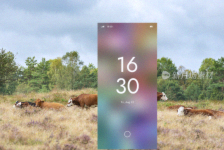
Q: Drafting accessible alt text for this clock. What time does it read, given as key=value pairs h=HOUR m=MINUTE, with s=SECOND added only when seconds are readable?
h=16 m=30
